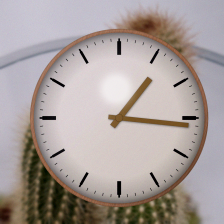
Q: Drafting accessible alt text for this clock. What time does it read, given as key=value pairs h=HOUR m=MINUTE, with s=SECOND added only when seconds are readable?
h=1 m=16
